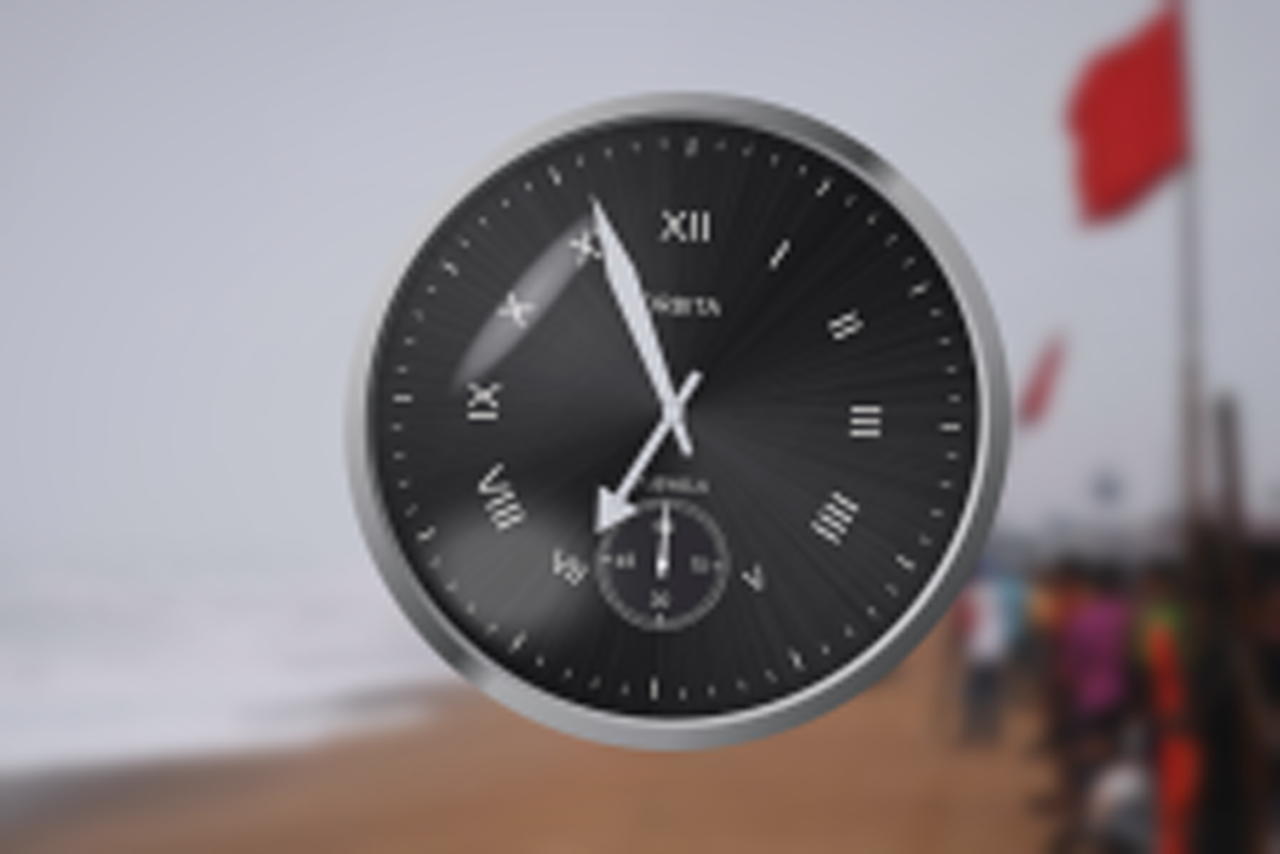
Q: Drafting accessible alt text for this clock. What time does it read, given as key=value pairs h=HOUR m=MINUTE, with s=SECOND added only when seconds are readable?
h=6 m=56
